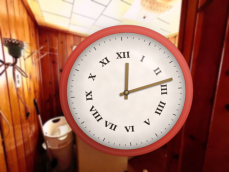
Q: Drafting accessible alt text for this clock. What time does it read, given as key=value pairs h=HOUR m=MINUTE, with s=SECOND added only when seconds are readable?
h=12 m=13
